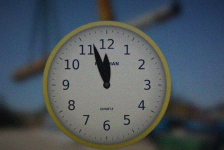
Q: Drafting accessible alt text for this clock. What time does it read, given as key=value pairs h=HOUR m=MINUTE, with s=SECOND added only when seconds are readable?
h=11 m=57
